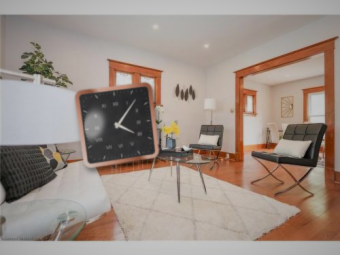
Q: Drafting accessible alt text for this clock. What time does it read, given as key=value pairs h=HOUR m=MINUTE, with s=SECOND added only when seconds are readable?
h=4 m=7
